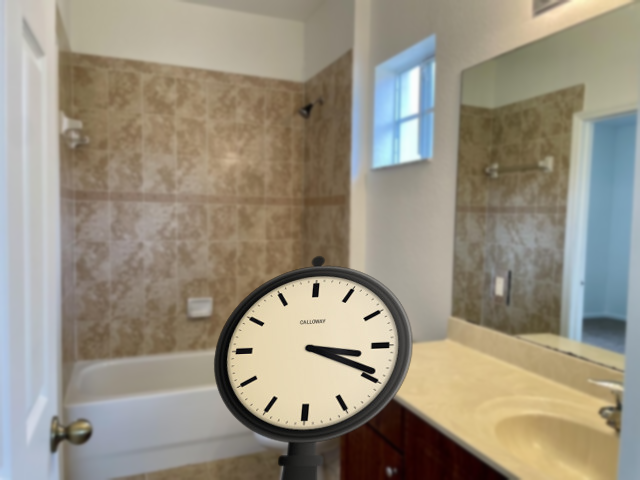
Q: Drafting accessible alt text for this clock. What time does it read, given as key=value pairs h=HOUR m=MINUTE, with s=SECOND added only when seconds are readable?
h=3 m=19
